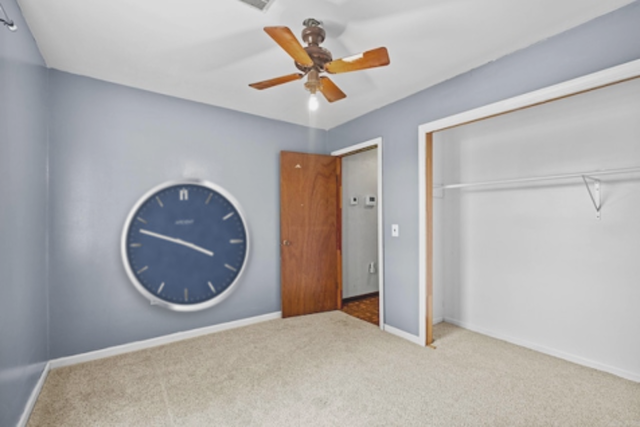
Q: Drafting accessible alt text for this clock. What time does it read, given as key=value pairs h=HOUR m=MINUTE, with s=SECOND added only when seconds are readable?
h=3 m=48
